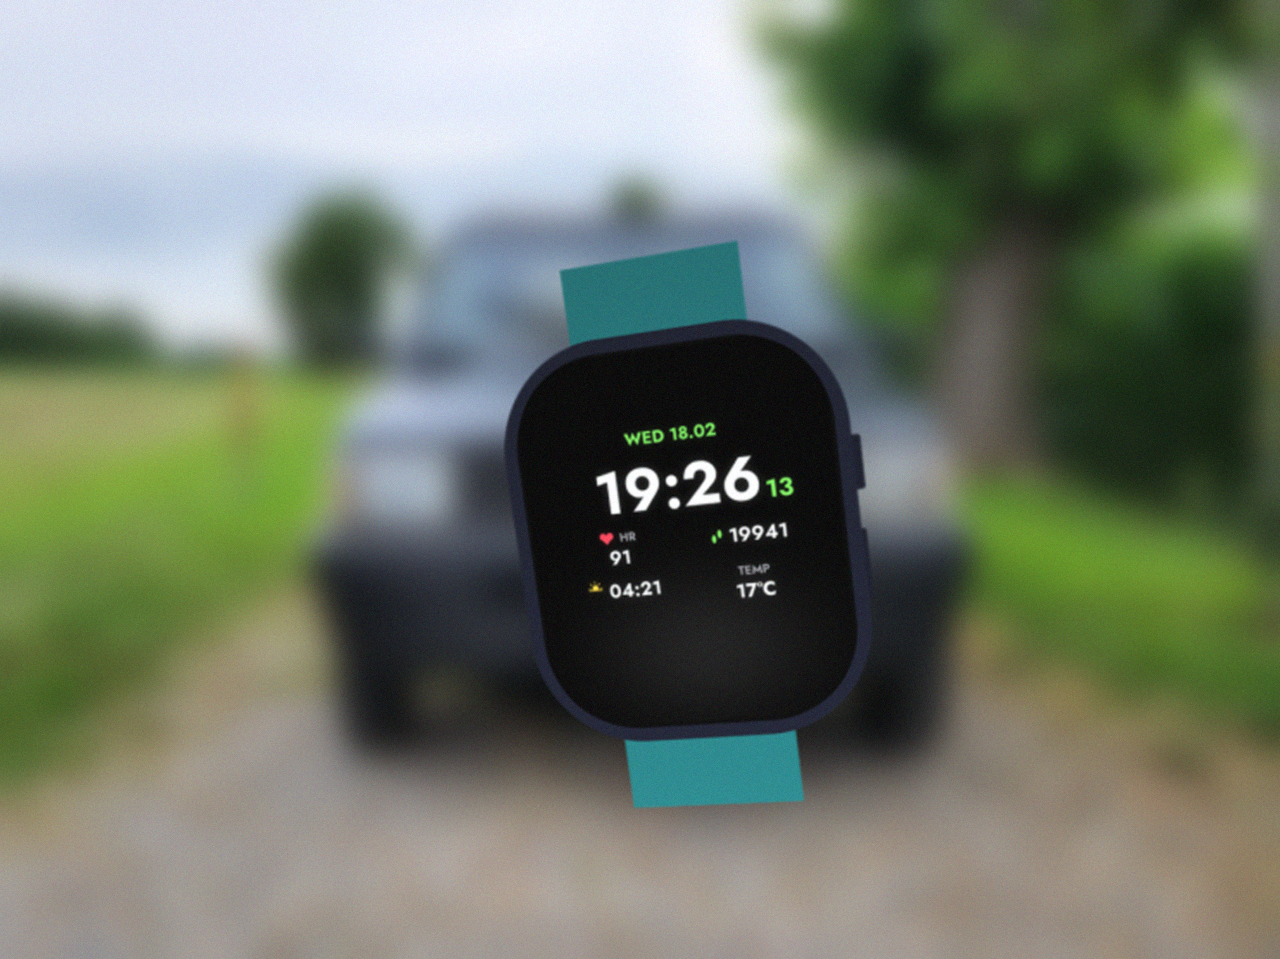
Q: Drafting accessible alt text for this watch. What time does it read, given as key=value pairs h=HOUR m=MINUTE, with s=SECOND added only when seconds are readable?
h=19 m=26 s=13
